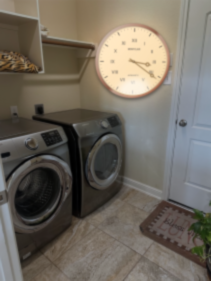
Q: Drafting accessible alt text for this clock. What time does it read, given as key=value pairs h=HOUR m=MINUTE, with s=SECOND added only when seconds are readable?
h=3 m=21
